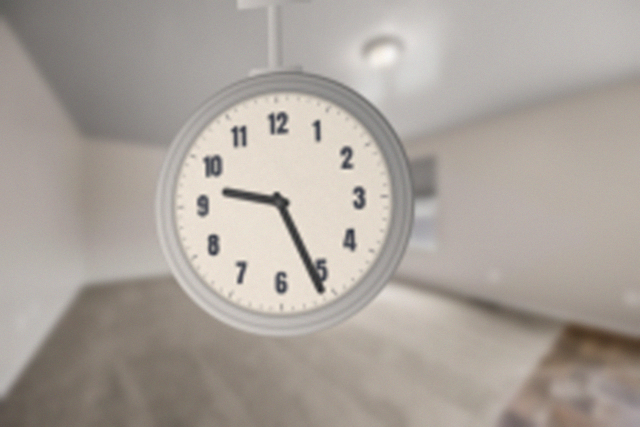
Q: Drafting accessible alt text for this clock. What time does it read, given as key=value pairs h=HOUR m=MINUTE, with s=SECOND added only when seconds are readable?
h=9 m=26
